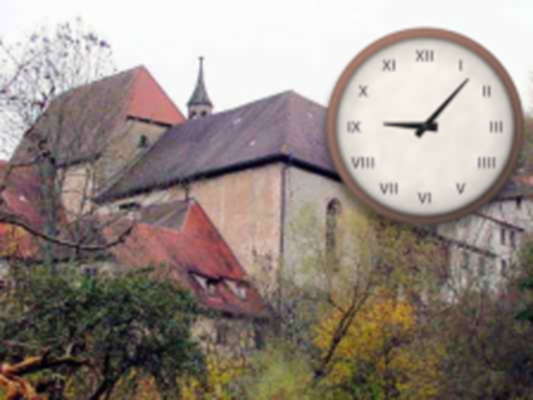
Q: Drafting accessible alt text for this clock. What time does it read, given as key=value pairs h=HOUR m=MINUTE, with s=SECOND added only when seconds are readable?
h=9 m=7
